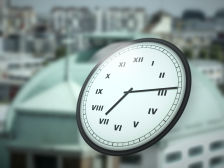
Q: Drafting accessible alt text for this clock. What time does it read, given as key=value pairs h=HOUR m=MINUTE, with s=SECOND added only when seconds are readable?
h=7 m=14
